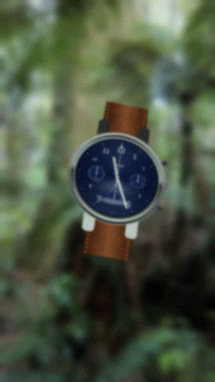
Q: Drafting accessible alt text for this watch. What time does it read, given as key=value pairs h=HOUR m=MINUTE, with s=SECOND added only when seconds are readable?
h=11 m=26
